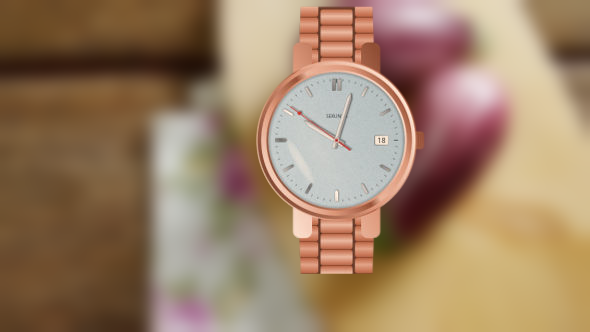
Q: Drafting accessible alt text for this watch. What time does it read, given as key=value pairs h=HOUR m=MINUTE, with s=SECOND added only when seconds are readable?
h=10 m=2 s=51
